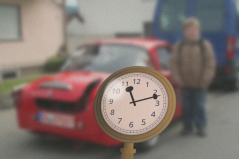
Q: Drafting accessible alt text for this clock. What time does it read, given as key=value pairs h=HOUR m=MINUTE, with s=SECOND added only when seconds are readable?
h=11 m=12
